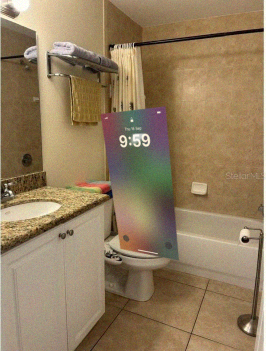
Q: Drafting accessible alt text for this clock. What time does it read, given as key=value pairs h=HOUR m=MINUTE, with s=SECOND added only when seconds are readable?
h=9 m=59
